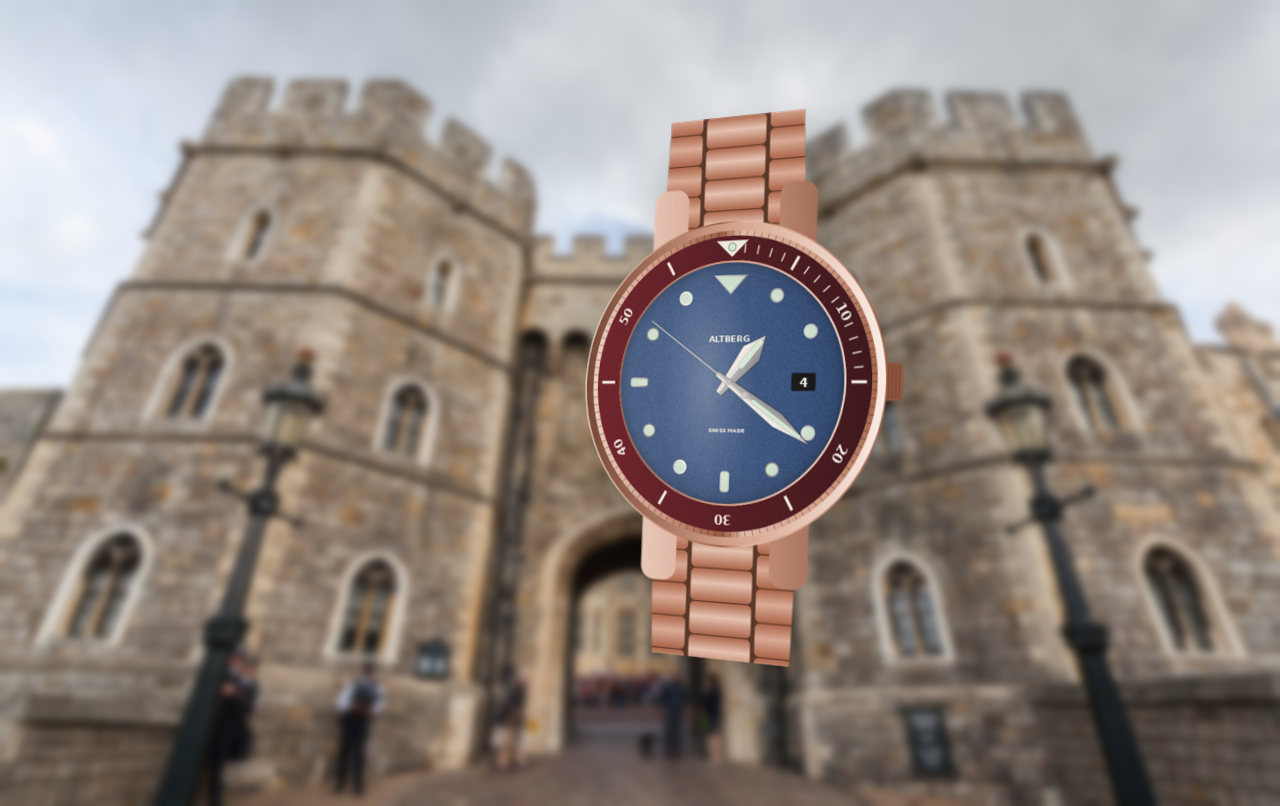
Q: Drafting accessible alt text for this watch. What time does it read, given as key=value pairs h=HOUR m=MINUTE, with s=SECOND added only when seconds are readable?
h=1 m=20 s=51
